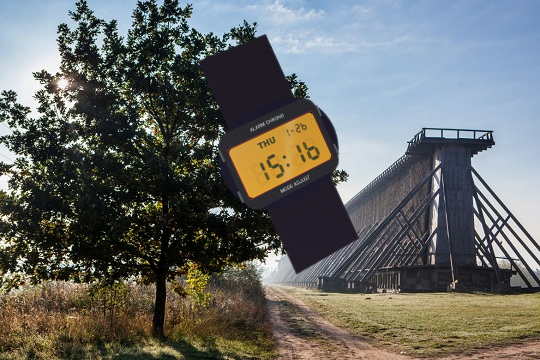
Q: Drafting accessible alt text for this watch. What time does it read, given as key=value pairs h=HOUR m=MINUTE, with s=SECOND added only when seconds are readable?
h=15 m=16
